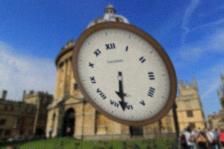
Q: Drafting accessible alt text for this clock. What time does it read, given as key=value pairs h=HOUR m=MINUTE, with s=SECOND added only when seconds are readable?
h=6 m=32
